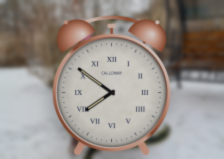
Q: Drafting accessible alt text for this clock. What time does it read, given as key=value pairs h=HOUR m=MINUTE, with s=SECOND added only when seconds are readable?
h=7 m=51
